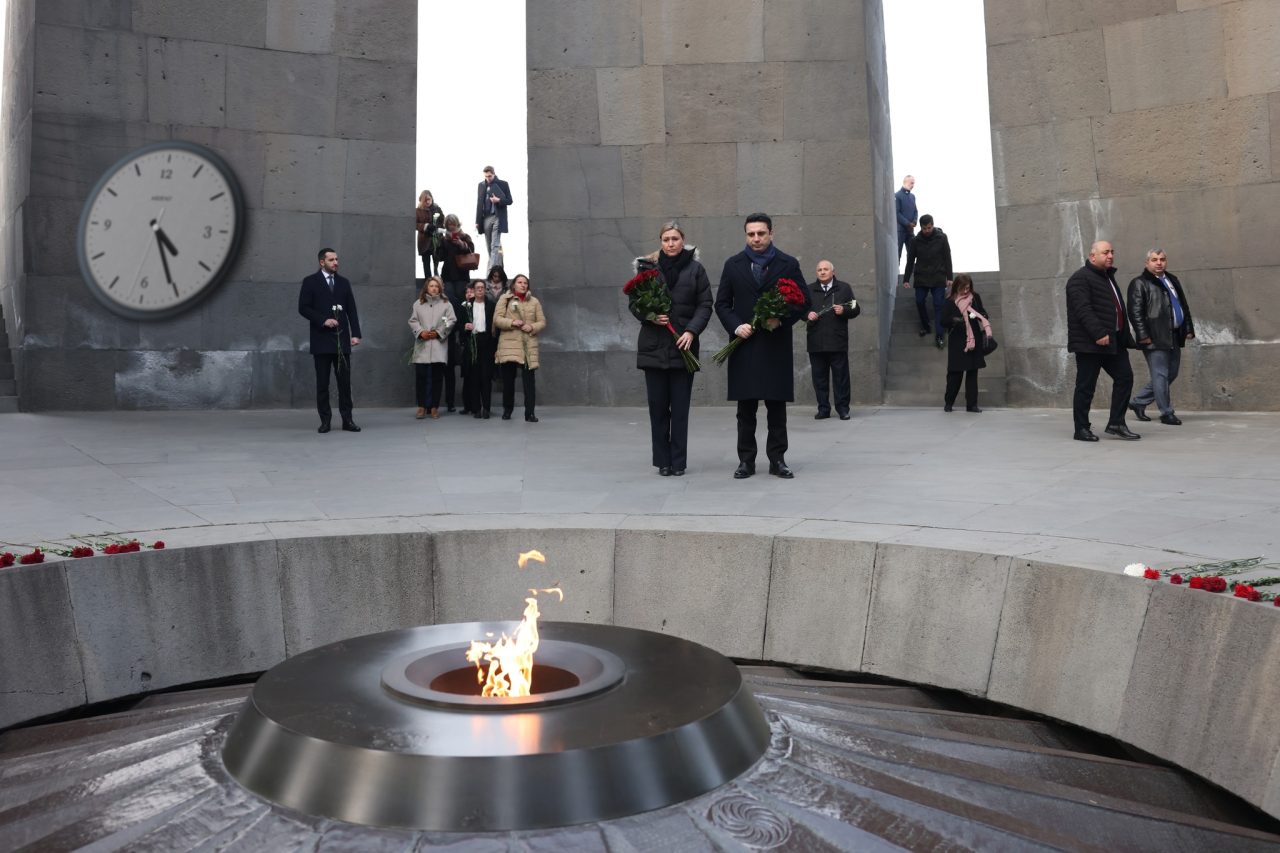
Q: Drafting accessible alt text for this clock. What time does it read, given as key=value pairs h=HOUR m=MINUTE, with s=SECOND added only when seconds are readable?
h=4 m=25 s=32
